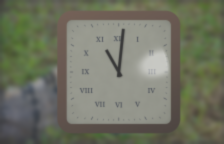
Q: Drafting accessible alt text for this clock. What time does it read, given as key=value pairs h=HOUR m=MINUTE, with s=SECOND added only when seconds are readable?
h=11 m=1
